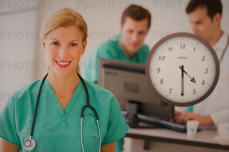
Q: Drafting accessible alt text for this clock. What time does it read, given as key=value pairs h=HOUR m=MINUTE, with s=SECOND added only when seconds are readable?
h=4 m=30
